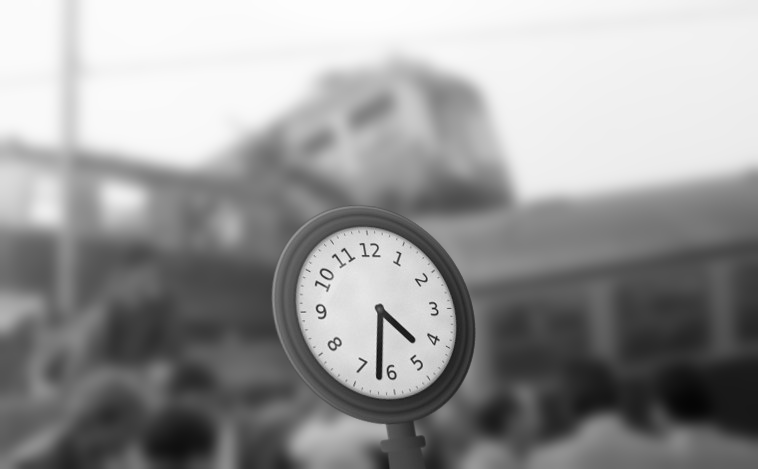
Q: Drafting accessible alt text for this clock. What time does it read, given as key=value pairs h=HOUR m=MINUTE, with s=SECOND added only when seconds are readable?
h=4 m=32
